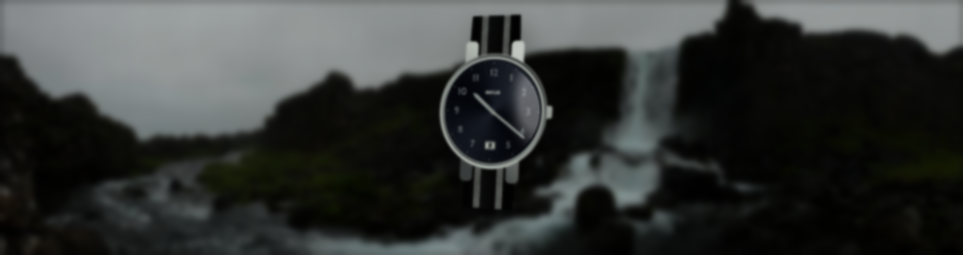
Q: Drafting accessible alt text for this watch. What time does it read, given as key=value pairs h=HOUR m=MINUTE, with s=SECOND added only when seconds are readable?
h=10 m=21
